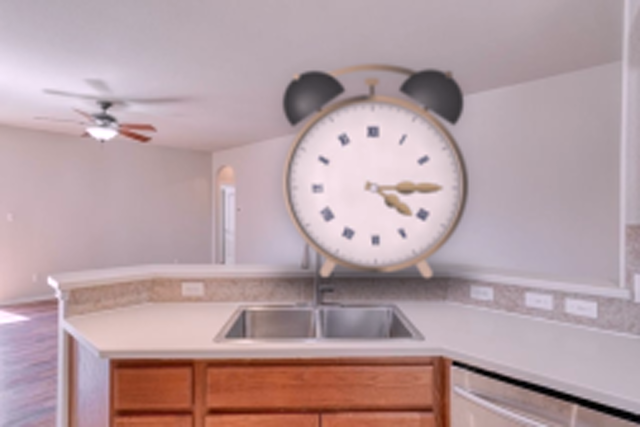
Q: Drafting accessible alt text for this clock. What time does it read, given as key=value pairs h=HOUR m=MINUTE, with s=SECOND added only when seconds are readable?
h=4 m=15
